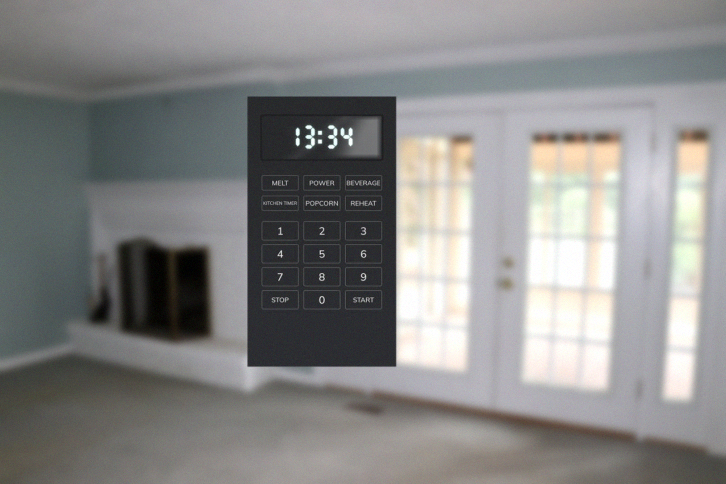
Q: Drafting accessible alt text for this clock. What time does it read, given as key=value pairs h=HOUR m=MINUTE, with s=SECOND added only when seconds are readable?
h=13 m=34
